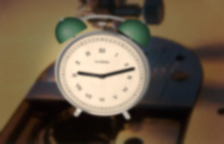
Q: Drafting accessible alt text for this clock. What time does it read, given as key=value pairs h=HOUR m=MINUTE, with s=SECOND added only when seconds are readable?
h=9 m=12
